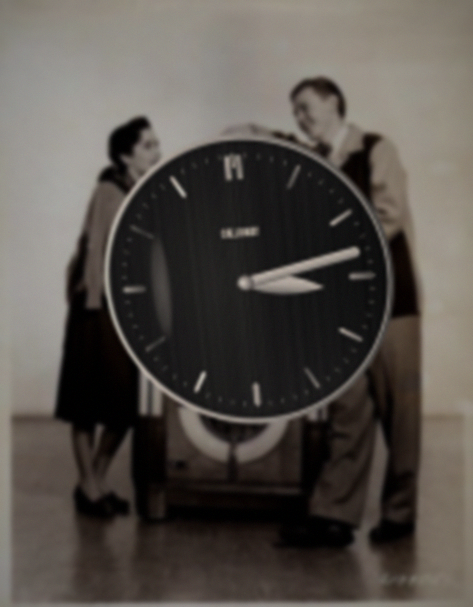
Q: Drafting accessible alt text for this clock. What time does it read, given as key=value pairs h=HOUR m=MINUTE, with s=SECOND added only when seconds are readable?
h=3 m=13
